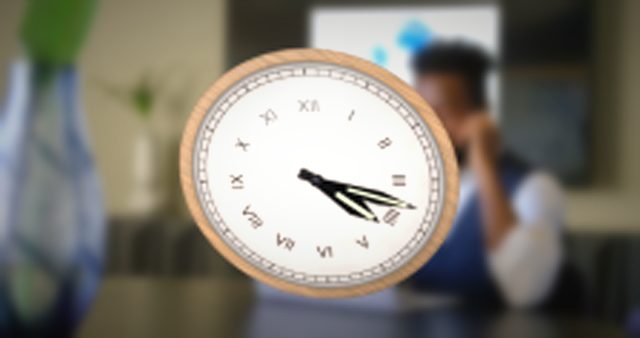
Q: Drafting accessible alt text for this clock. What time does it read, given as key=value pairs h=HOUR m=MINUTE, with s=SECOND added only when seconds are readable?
h=4 m=18
